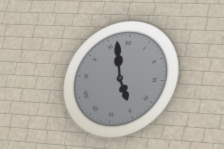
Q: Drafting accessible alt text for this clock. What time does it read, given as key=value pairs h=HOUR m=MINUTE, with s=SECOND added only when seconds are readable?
h=4 m=57
